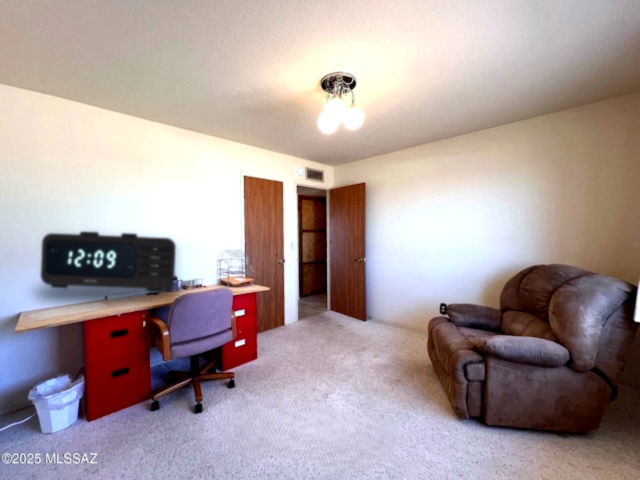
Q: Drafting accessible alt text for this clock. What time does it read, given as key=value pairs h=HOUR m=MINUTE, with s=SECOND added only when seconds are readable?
h=12 m=9
